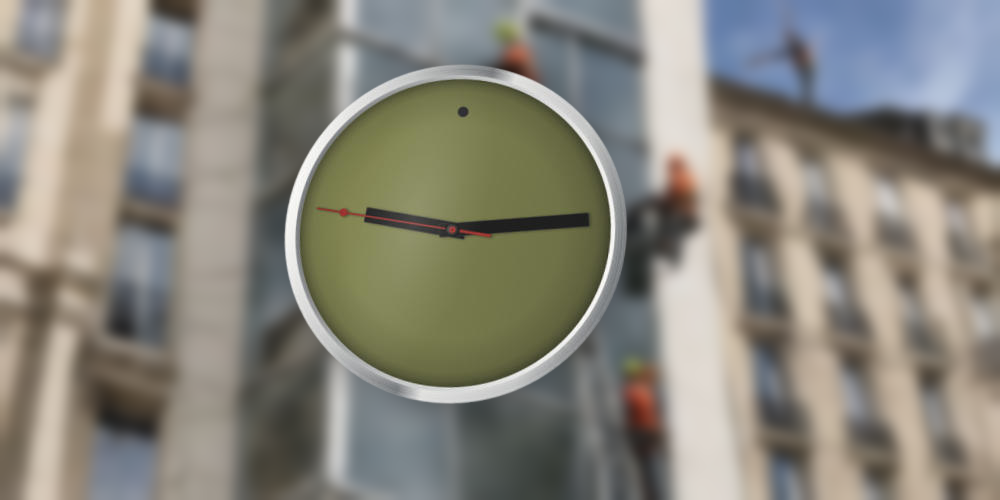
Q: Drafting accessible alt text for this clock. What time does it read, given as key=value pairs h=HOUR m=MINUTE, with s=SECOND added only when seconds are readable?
h=9 m=13 s=46
